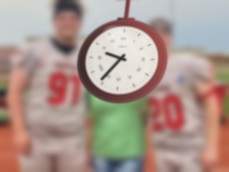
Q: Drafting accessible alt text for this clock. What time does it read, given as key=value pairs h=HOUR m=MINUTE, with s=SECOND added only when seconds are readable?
h=9 m=36
